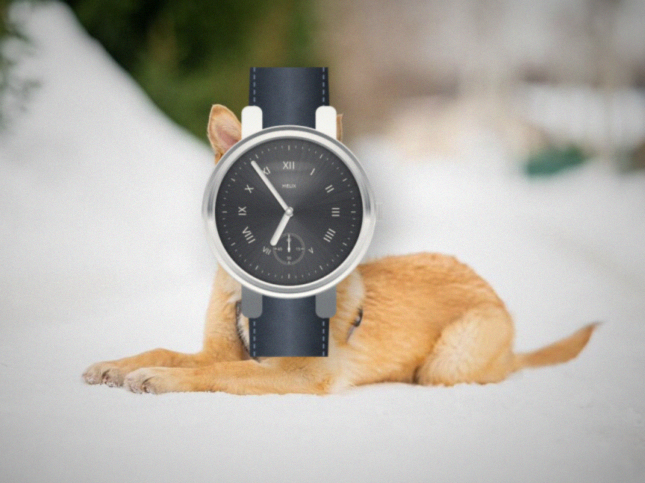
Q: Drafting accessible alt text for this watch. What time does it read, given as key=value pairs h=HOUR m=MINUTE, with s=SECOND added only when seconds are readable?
h=6 m=54
